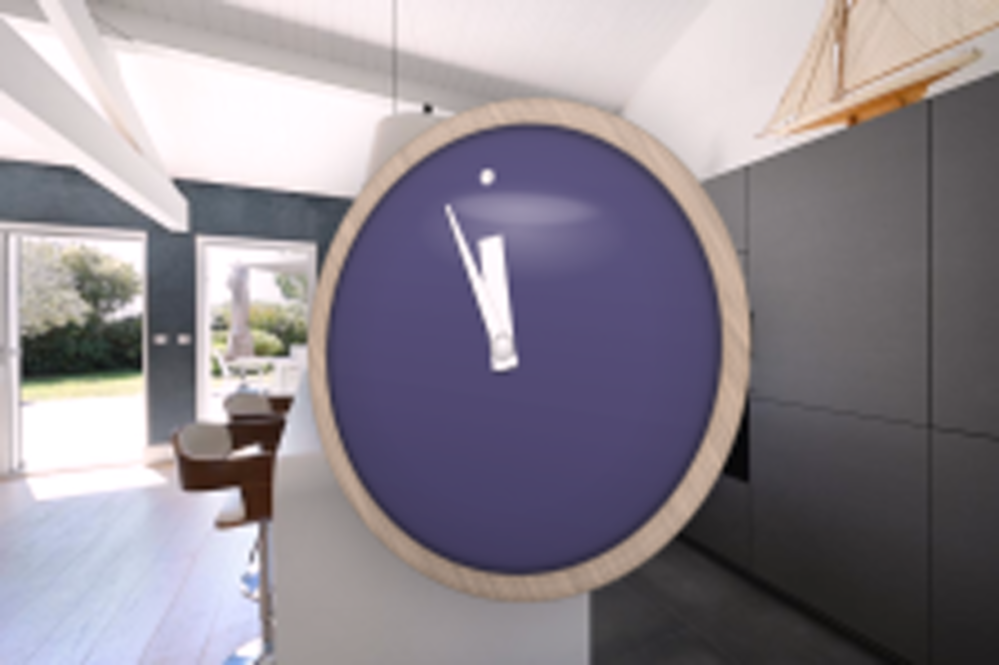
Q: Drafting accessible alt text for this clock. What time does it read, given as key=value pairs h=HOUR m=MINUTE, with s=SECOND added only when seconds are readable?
h=11 m=57
